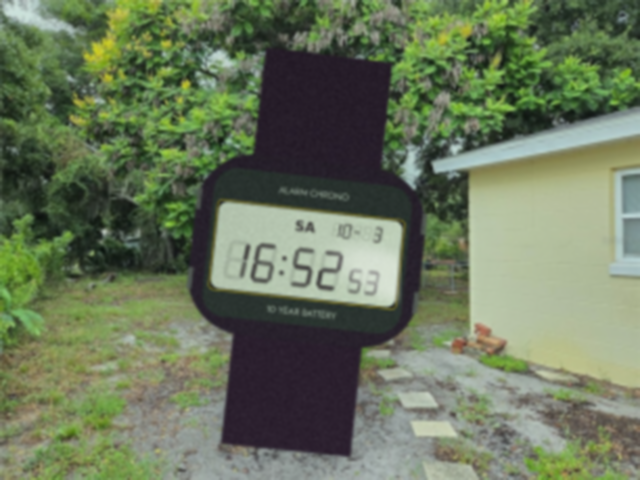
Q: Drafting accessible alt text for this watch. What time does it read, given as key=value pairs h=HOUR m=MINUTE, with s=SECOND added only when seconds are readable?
h=16 m=52 s=53
